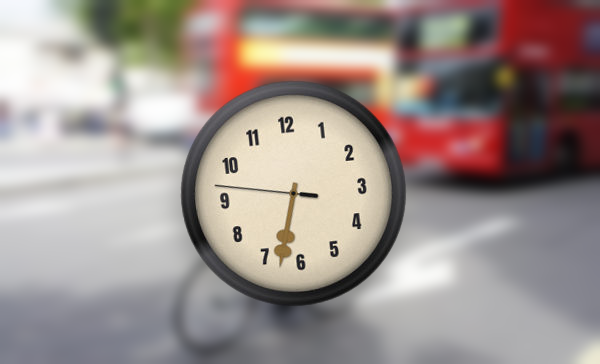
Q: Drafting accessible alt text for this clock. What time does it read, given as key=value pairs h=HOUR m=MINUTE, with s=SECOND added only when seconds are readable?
h=6 m=32 s=47
